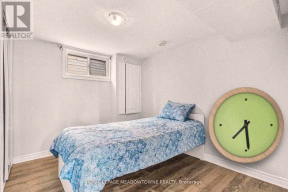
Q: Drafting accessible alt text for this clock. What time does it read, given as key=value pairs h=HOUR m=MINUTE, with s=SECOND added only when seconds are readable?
h=7 m=29
